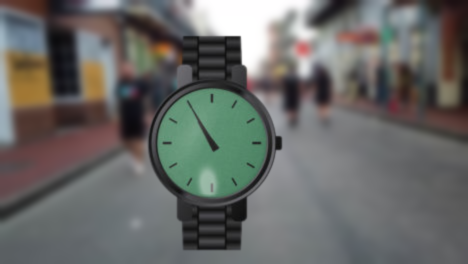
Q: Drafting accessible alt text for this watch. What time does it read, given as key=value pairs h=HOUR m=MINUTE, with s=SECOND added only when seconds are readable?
h=10 m=55
